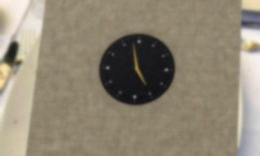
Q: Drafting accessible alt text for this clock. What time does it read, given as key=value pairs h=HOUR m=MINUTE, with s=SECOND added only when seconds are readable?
h=4 m=58
